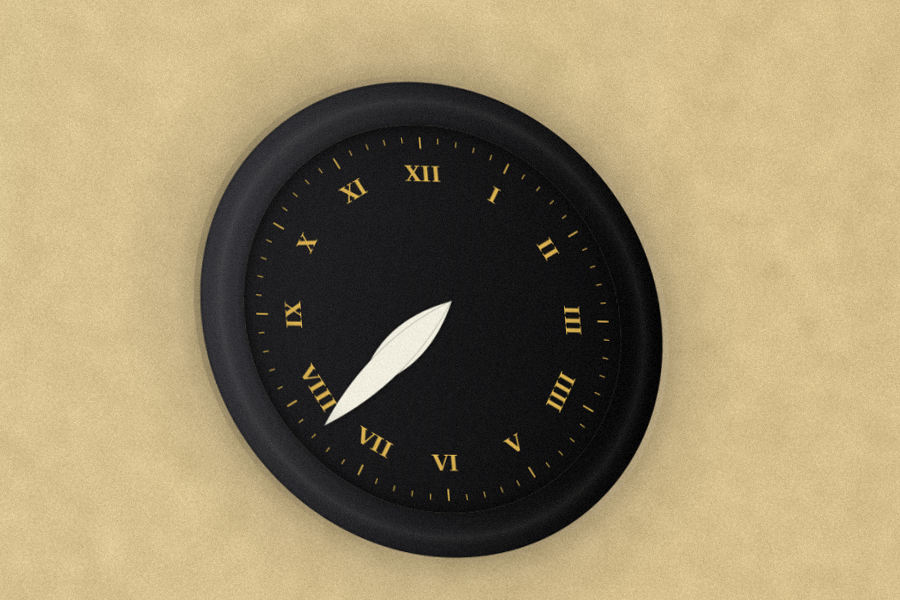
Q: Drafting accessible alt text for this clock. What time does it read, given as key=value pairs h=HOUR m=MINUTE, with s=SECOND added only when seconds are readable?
h=7 m=38
